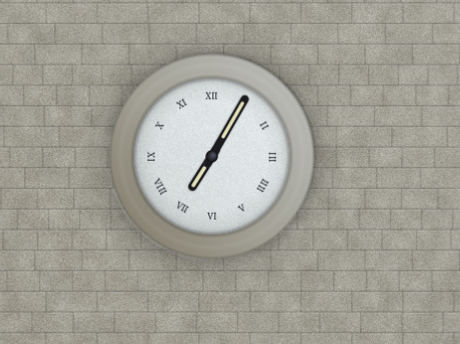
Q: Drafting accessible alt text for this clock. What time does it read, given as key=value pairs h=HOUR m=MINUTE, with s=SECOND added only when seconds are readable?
h=7 m=5
